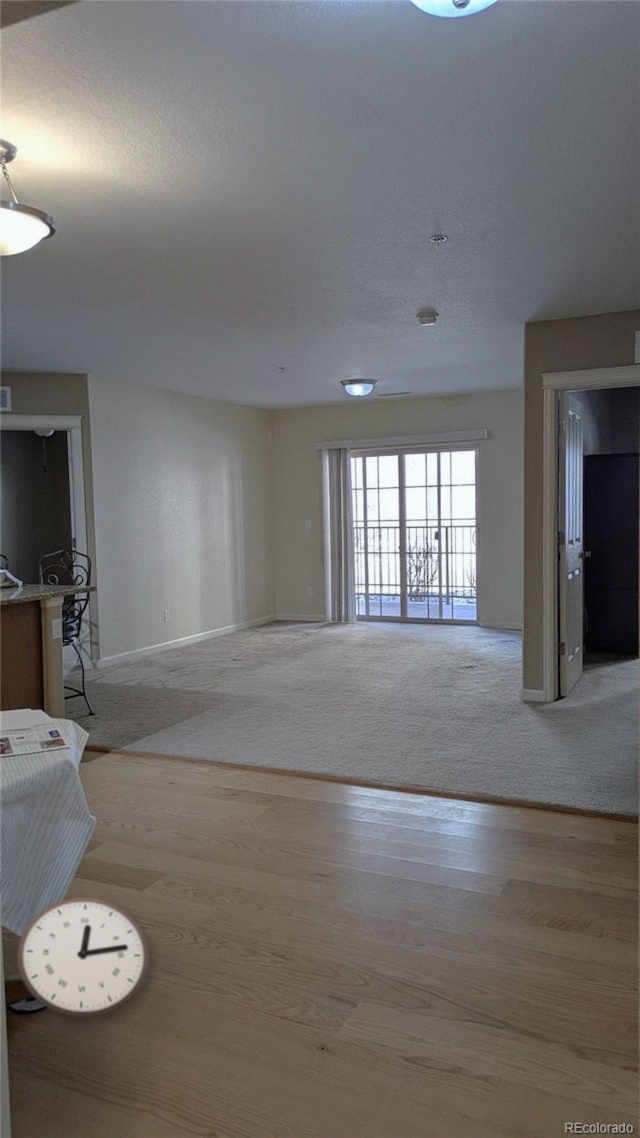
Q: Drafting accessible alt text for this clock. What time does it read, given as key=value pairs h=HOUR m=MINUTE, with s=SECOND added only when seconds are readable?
h=12 m=13
